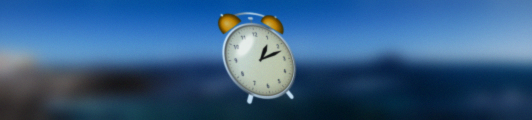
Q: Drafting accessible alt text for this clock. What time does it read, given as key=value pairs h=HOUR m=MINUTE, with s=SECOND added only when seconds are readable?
h=1 m=12
